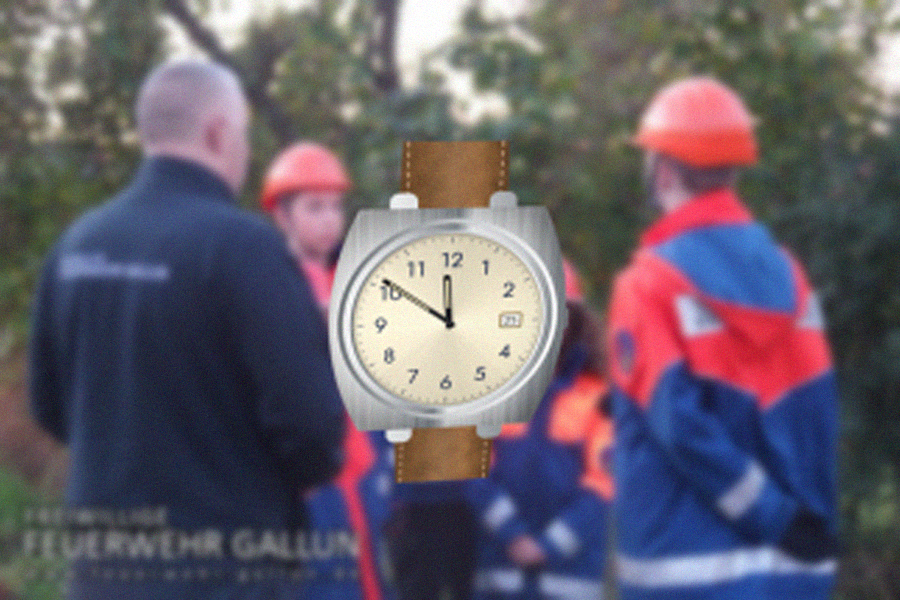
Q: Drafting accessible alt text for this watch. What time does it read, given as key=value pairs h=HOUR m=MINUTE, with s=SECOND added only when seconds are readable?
h=11 m=51
